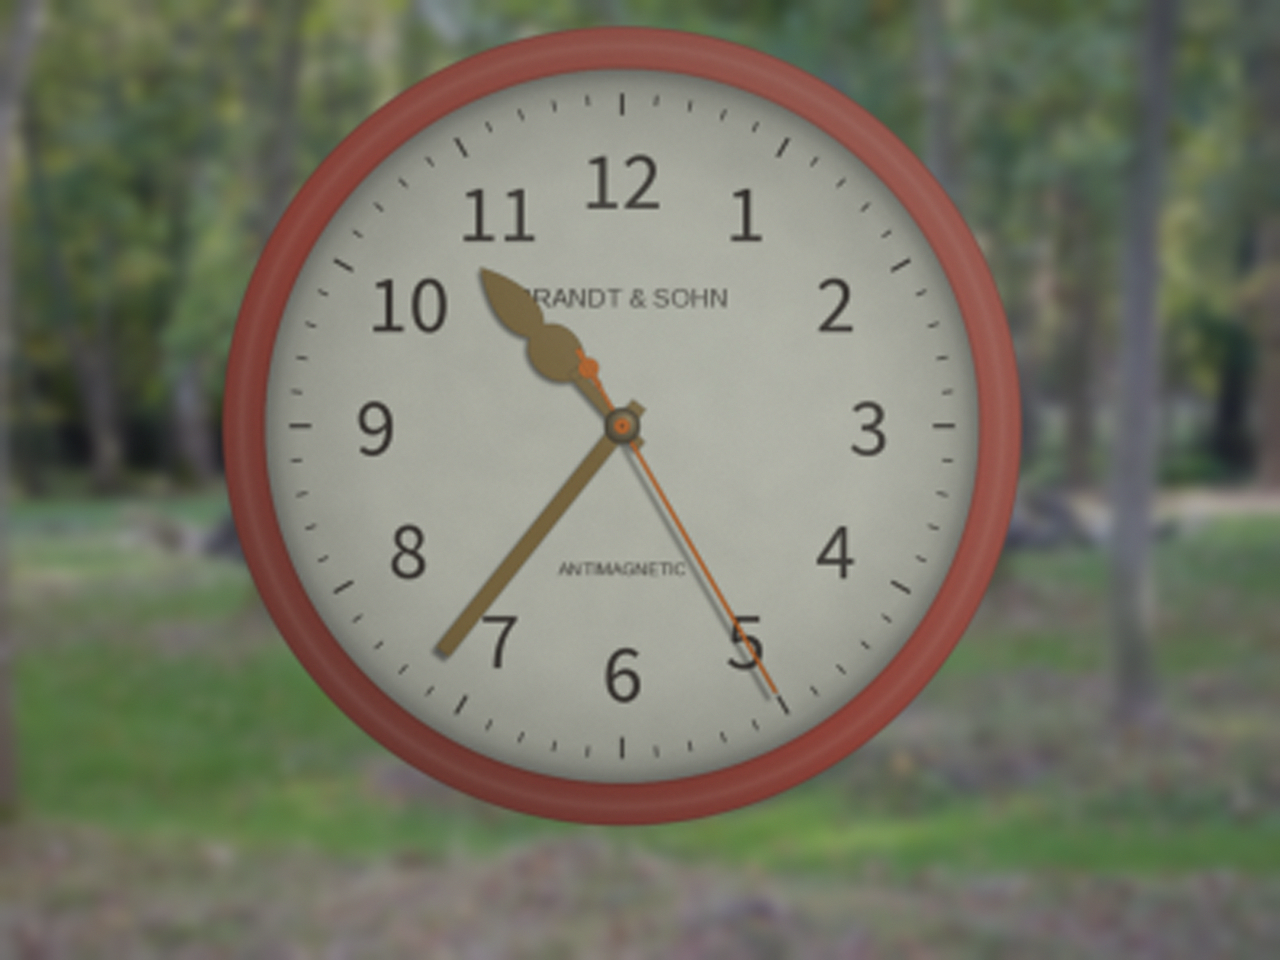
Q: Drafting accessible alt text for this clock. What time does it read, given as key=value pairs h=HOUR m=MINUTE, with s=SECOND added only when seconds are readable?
h=10 m=36 s=25
